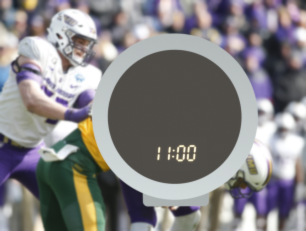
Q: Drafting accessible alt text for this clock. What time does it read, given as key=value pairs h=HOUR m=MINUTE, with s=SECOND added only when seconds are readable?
h=11 m=0
